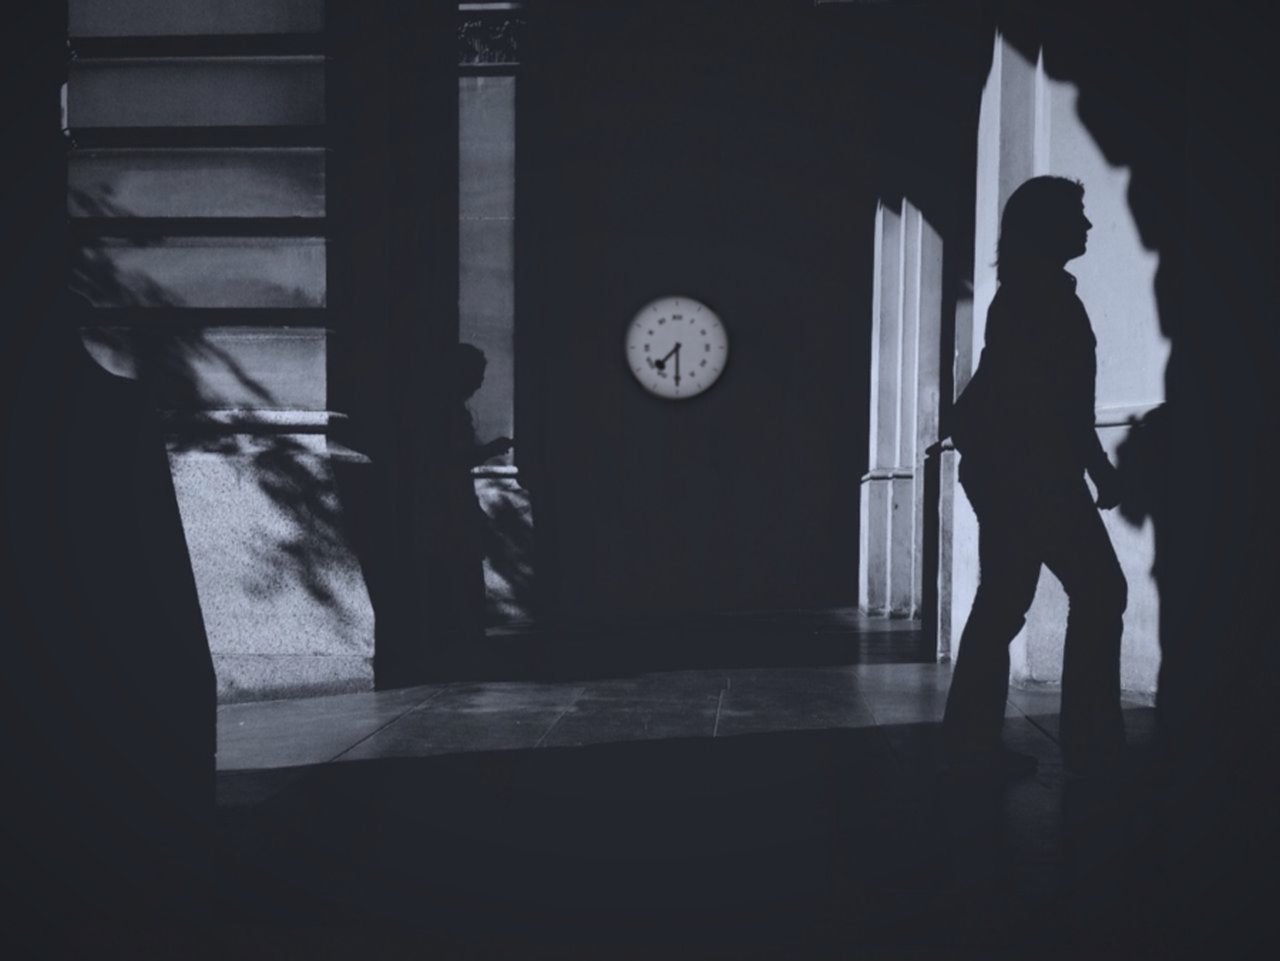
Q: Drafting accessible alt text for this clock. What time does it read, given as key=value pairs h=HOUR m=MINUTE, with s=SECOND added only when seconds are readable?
h=7 m=30
